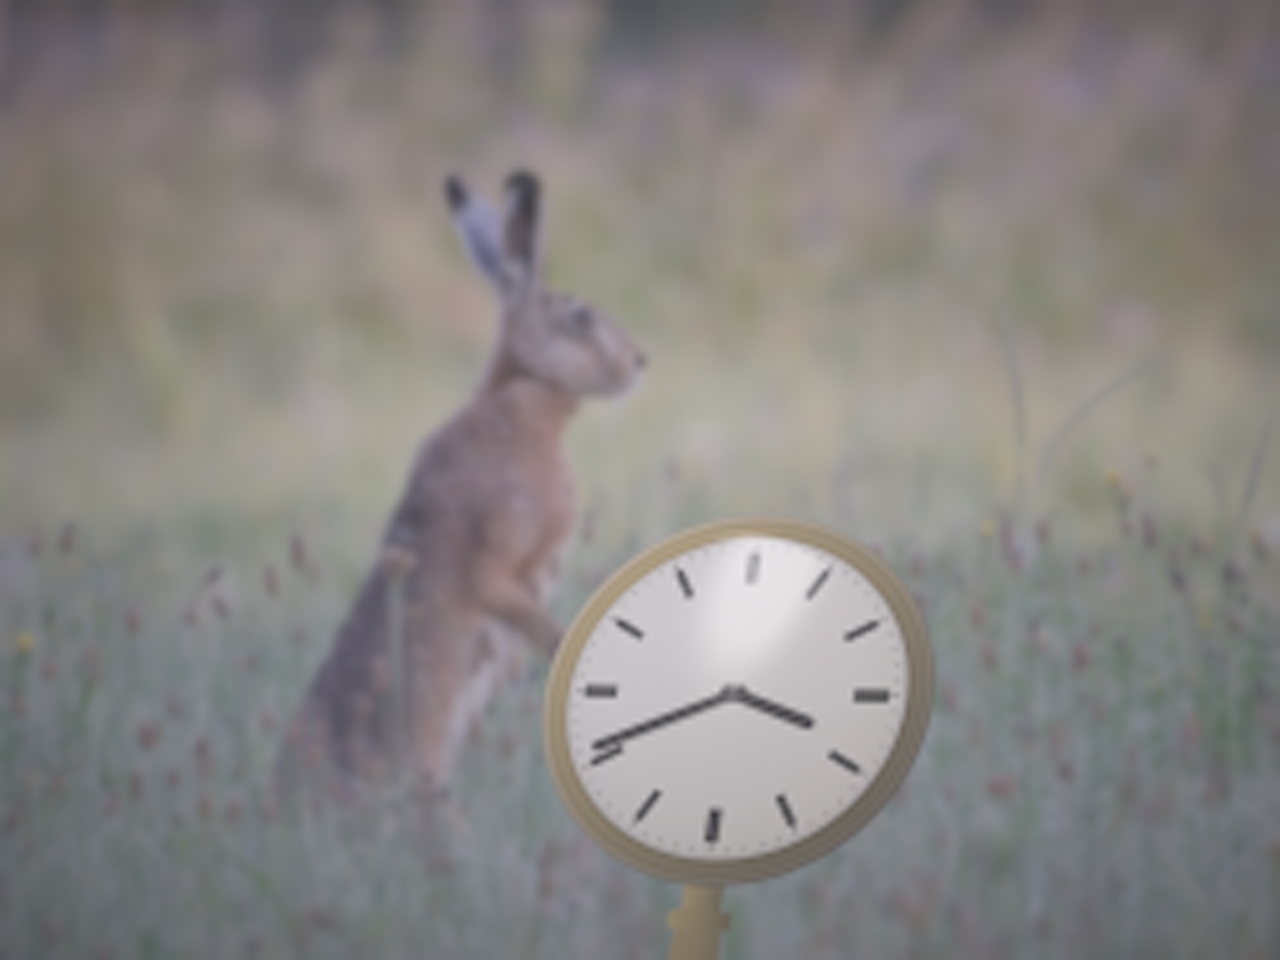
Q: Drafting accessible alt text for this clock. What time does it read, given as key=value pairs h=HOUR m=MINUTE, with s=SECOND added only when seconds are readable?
h=3 m=41
